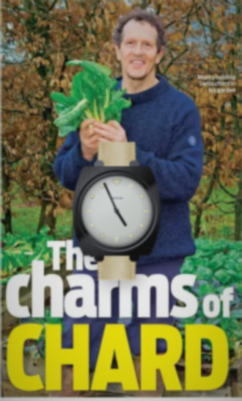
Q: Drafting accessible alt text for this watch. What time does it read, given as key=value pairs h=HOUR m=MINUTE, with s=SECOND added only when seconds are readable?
h=4 m=56
